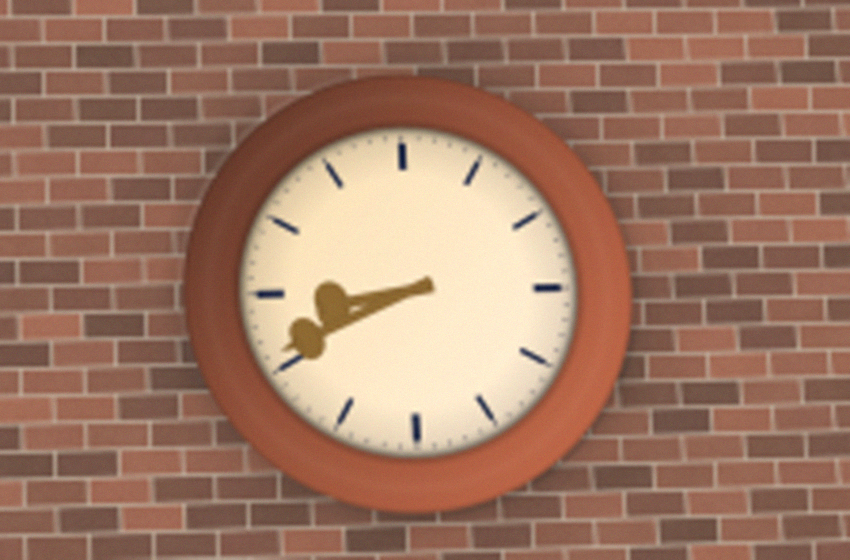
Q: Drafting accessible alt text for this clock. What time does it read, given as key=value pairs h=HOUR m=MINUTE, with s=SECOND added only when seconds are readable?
h=8 m=41
